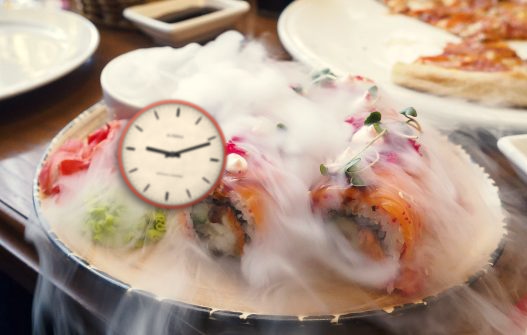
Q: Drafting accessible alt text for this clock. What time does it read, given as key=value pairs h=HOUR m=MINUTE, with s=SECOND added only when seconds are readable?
h=9 m=11
